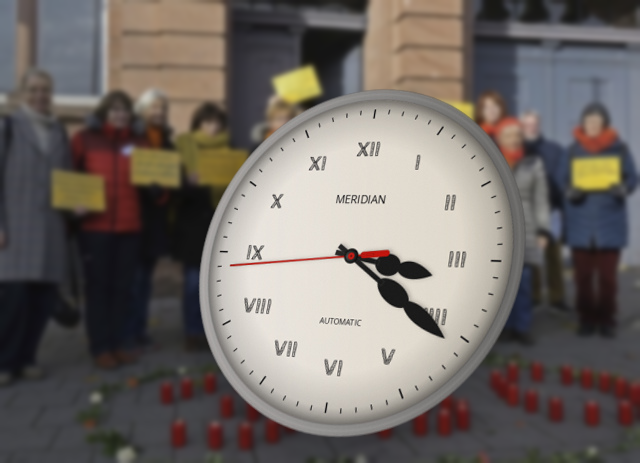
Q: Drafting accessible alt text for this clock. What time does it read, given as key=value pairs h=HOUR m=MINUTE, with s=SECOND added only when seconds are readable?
h=3 m=20 s=44
